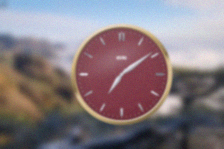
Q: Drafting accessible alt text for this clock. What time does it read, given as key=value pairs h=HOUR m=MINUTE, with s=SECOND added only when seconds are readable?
h=7 m=9
